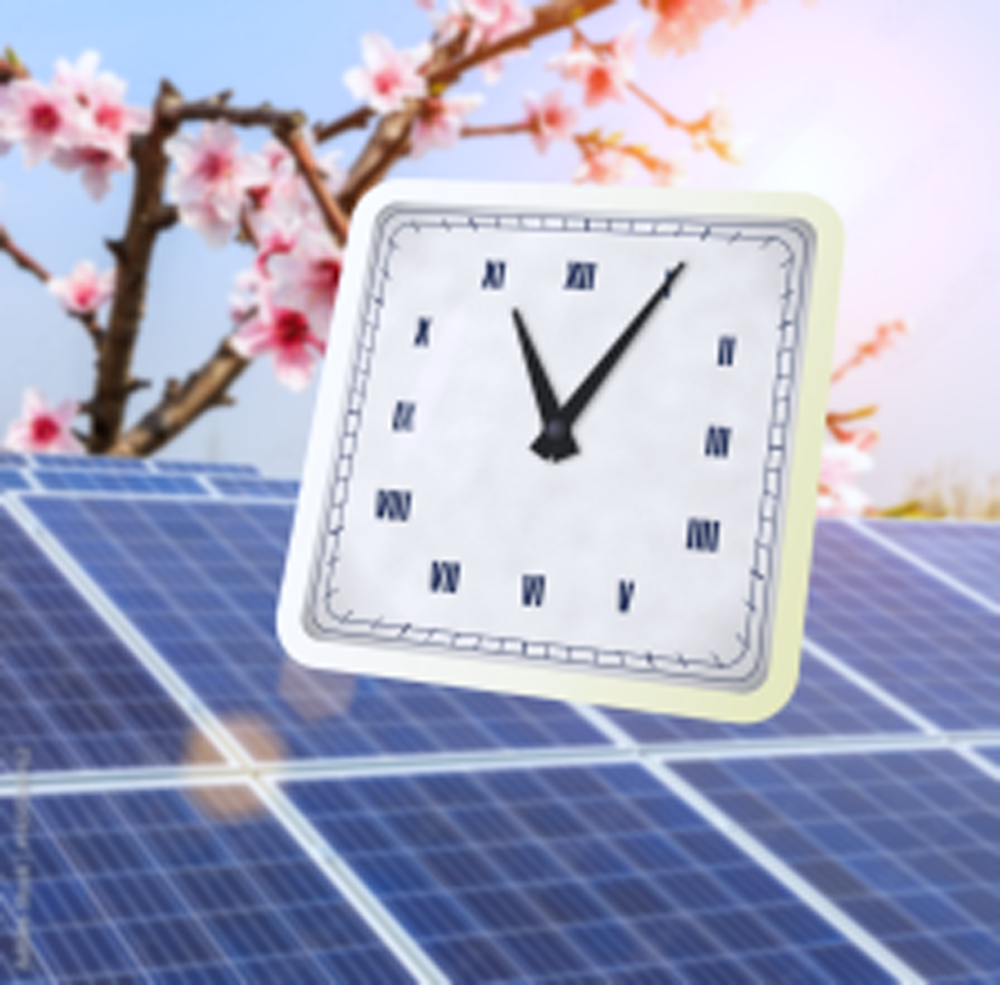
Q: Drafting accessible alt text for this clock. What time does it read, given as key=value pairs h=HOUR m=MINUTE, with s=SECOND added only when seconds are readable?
h=11 m=5
